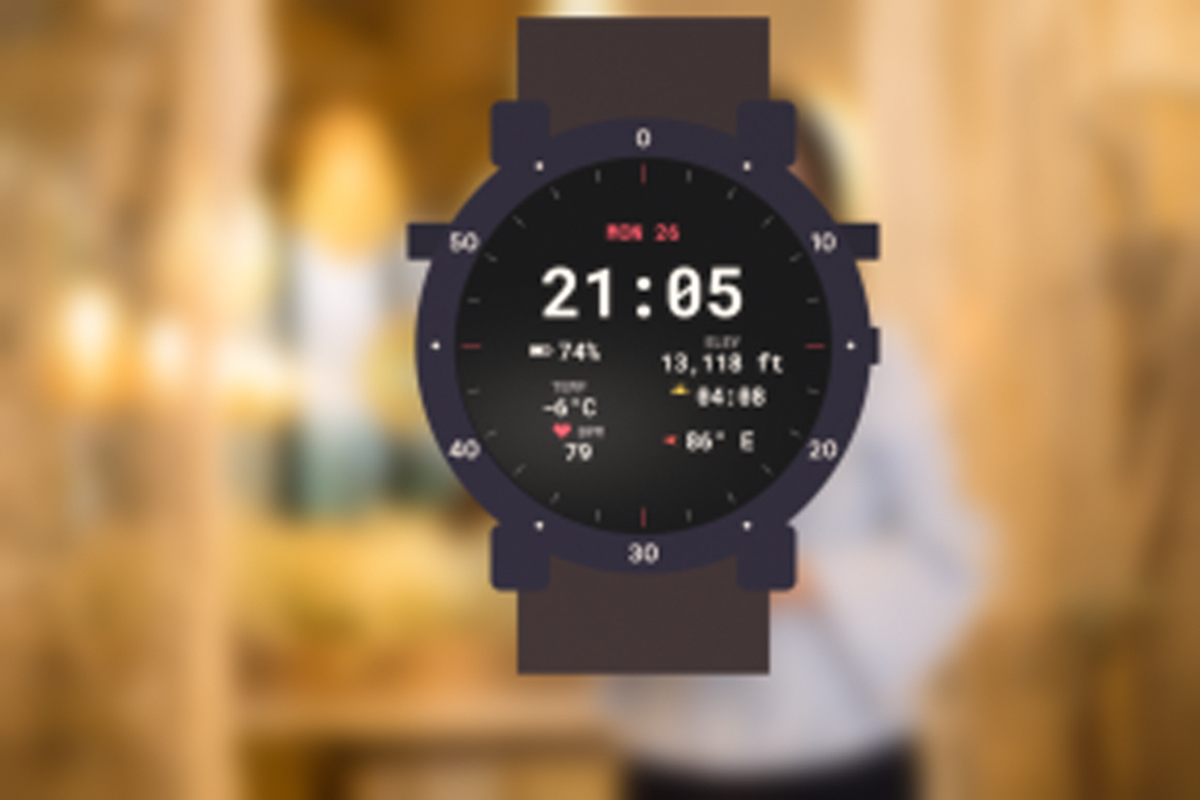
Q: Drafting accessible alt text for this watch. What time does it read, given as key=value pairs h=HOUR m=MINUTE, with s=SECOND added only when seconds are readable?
h=21 m=5
